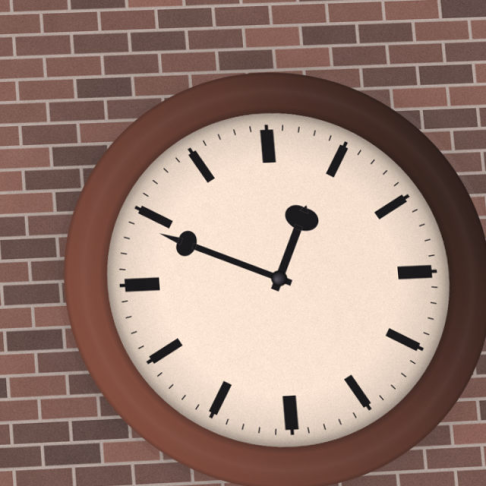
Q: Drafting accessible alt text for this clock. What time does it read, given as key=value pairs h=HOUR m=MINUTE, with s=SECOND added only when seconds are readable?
h=12 m=49
